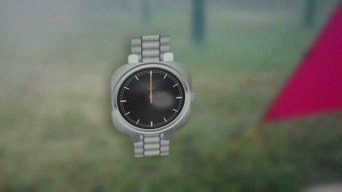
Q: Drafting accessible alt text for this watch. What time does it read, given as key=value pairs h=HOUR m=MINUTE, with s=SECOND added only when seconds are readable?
h=12 m=0
